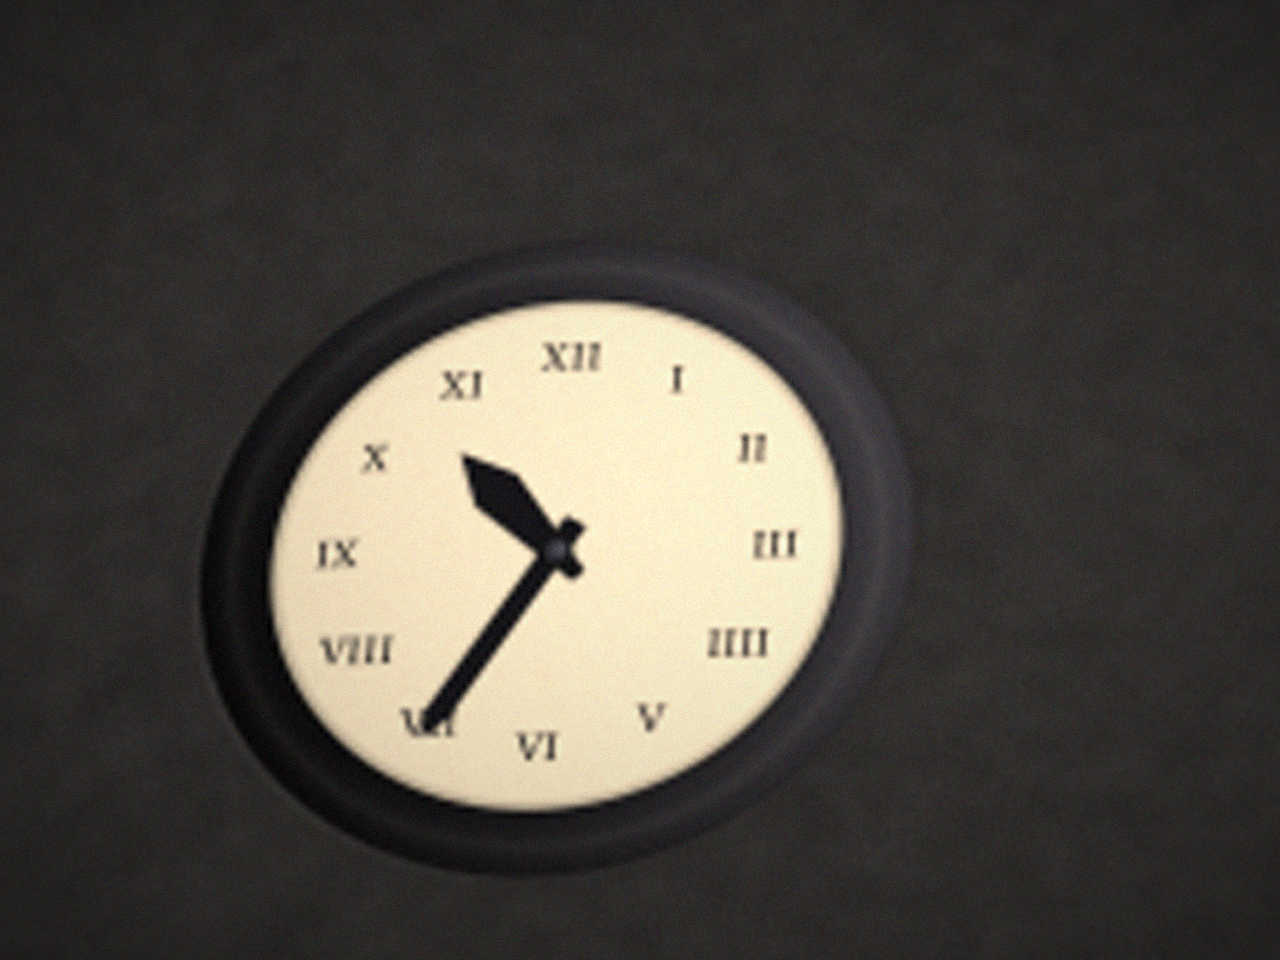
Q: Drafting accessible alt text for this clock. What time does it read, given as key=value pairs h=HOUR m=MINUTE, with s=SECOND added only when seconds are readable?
h=10 m=35
